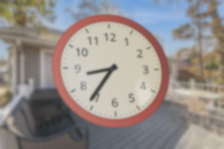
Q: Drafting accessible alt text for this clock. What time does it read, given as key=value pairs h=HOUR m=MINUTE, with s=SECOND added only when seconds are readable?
h=8 m=36
